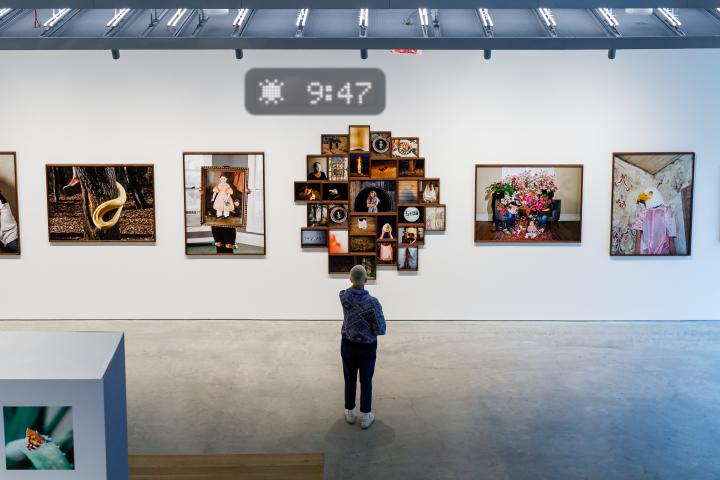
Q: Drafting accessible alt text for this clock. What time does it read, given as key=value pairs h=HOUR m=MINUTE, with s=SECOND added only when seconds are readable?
h=9 m=47
